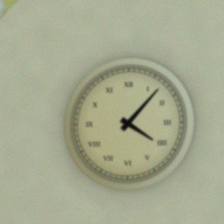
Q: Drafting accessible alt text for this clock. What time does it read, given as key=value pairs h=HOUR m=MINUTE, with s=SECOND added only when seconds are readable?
h=4 m=7
